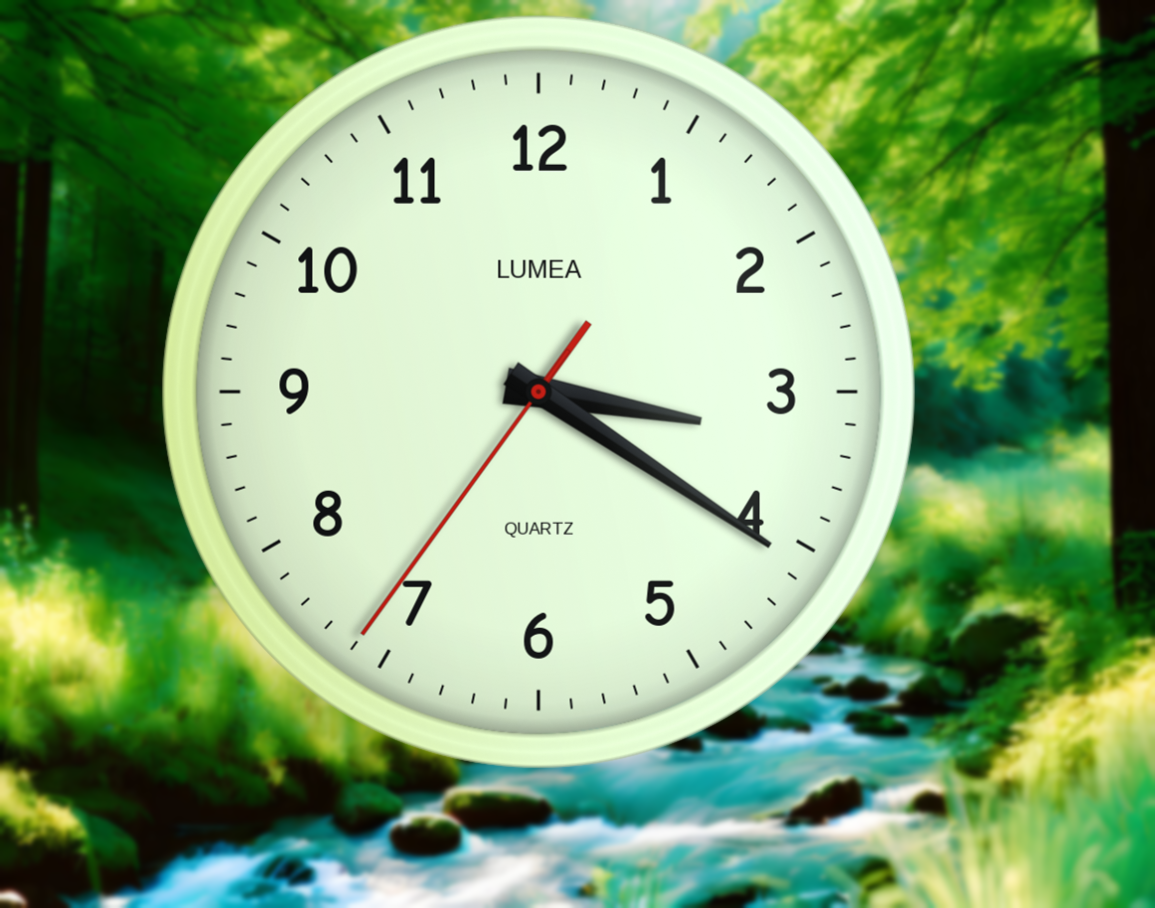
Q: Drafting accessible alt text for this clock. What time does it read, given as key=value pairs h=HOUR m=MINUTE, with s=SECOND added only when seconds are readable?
h=3 m=20 s=36
